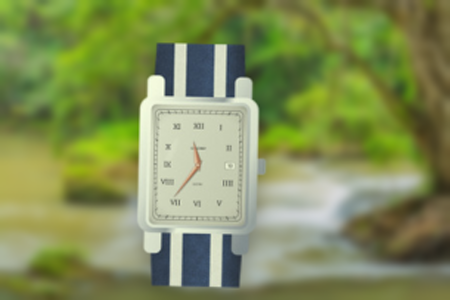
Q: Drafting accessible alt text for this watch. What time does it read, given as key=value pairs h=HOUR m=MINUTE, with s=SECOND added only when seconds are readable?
h=11 m=36
